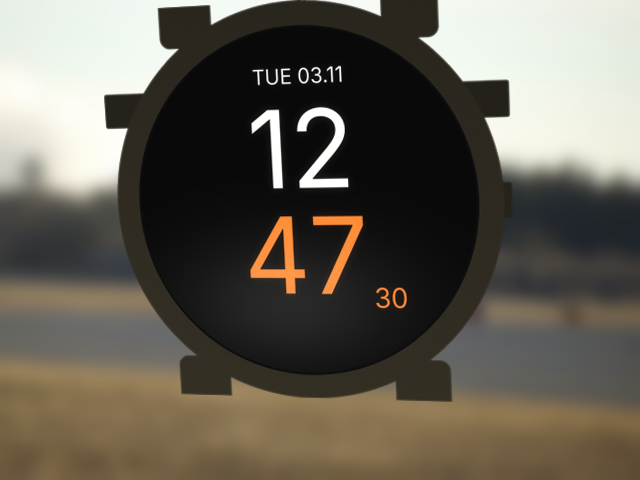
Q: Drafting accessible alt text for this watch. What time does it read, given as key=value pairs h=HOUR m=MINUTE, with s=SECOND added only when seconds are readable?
h=12 m=47 s=30
